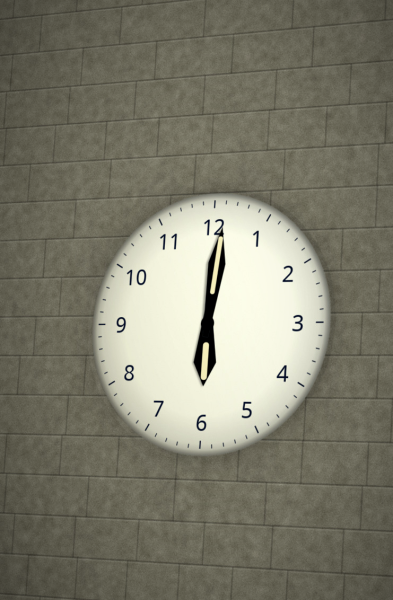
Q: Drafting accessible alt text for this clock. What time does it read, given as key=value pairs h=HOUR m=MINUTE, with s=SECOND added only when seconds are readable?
h=6 m=1
